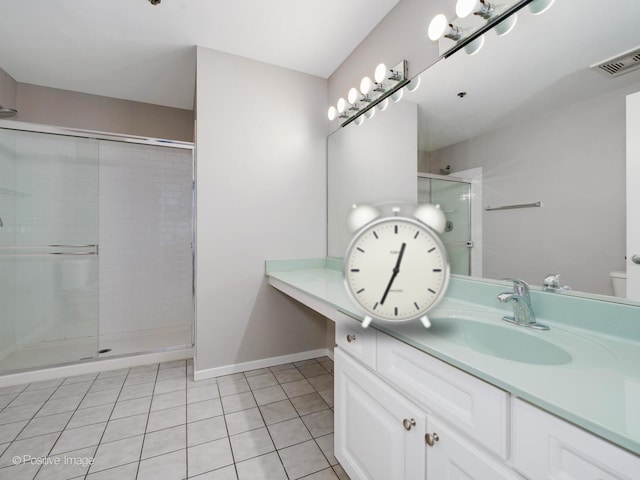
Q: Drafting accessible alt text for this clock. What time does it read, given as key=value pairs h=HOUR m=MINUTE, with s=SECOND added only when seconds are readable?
h=12 m=34
